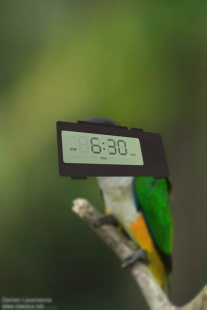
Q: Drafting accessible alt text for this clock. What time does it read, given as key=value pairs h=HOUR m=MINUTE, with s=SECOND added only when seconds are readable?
h=6 m=30
